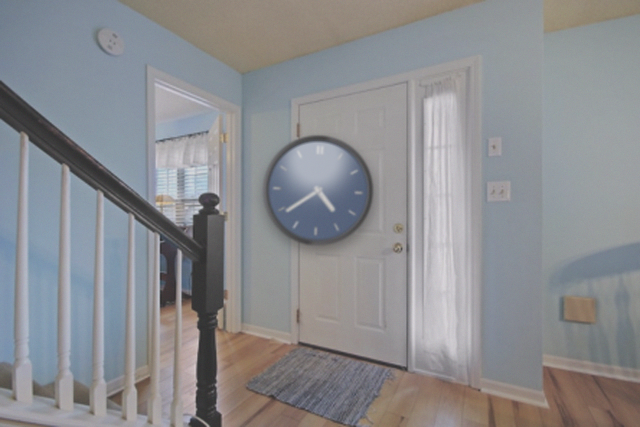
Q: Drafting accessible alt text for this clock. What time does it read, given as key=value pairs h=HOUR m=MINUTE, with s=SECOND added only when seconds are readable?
h=4 m=39
